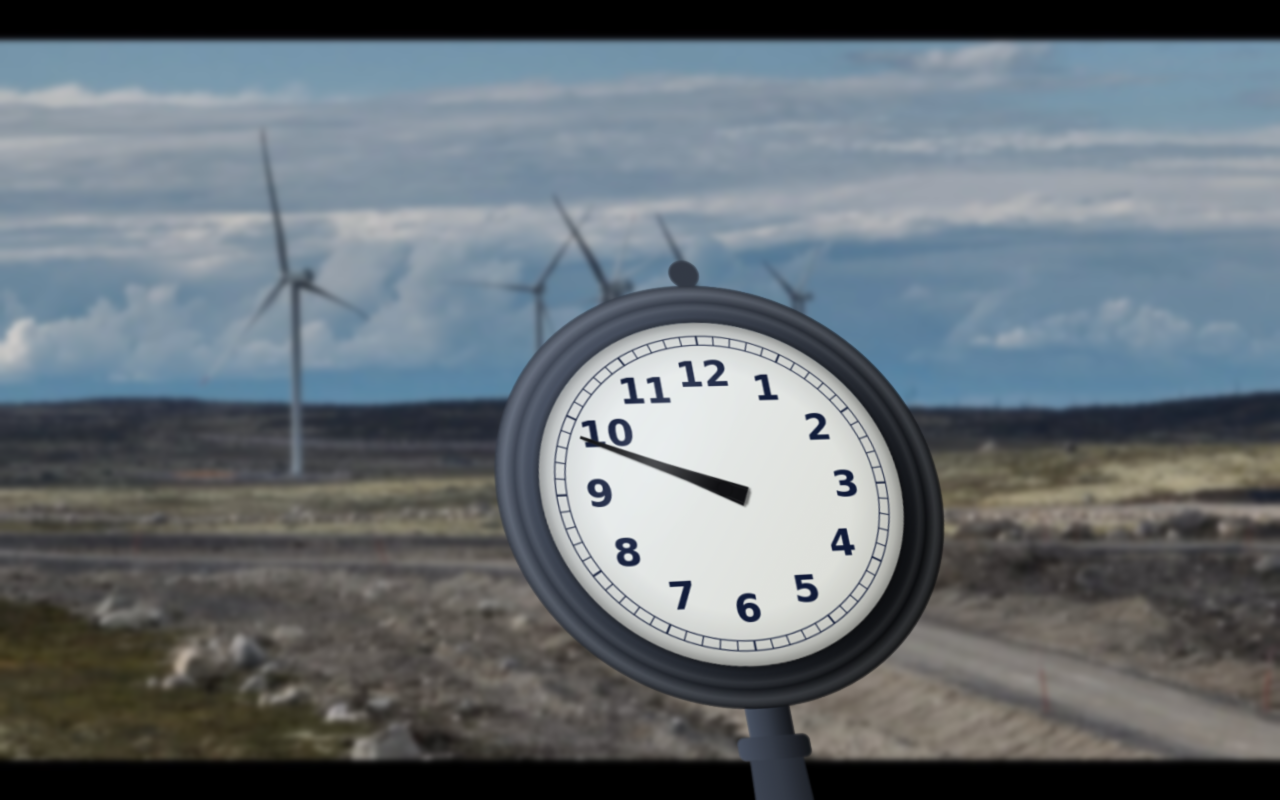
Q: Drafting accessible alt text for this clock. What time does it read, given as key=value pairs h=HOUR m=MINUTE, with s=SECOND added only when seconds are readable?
h=9 m=49
